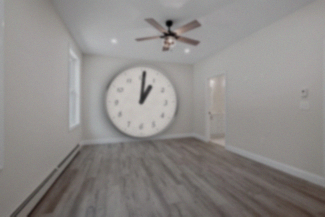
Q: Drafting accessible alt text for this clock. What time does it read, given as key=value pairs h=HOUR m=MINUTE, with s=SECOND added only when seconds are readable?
h=1 m=1
